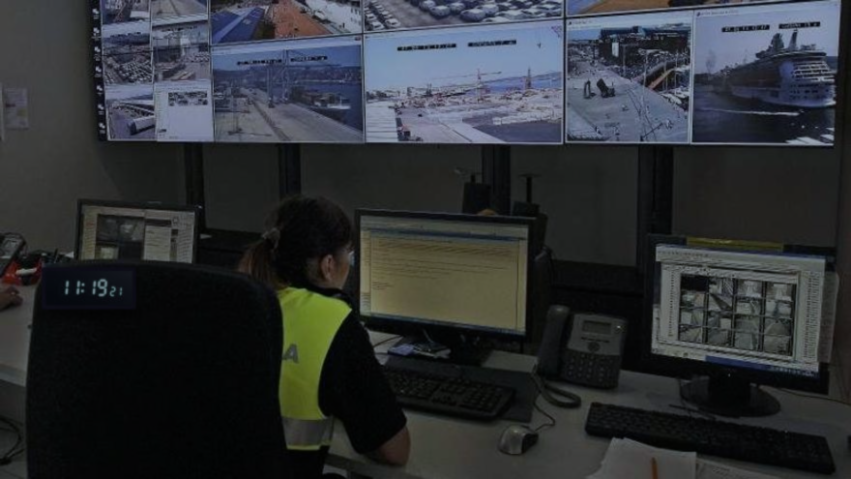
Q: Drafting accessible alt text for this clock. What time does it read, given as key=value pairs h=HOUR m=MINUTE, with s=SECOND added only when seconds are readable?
h=11 m=19
